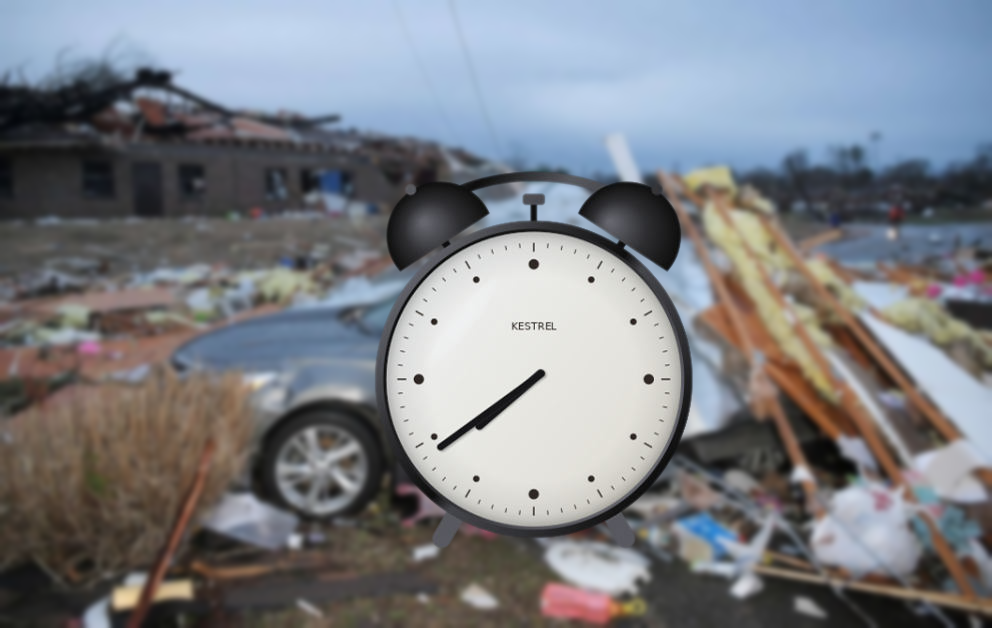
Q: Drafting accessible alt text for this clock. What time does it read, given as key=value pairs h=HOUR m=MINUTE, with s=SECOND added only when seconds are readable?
h=7 m=39
